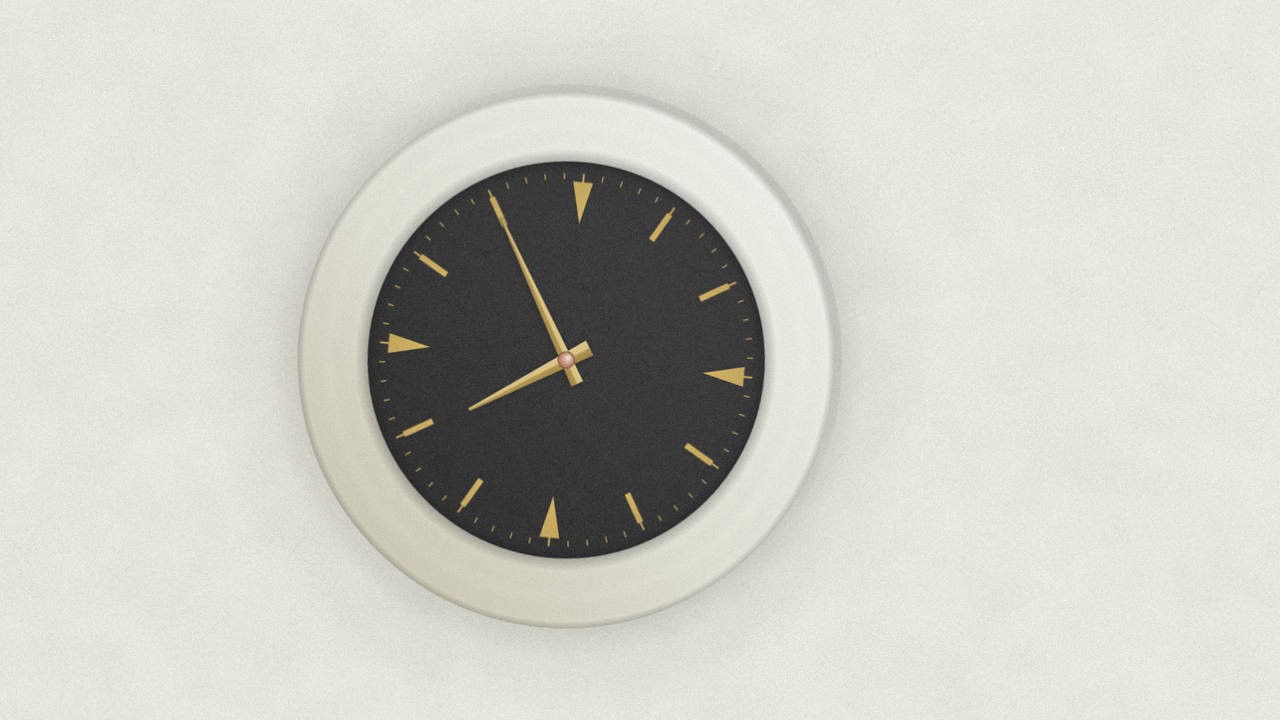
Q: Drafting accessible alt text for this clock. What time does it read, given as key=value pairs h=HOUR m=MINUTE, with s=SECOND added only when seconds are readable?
h=7 m=55
